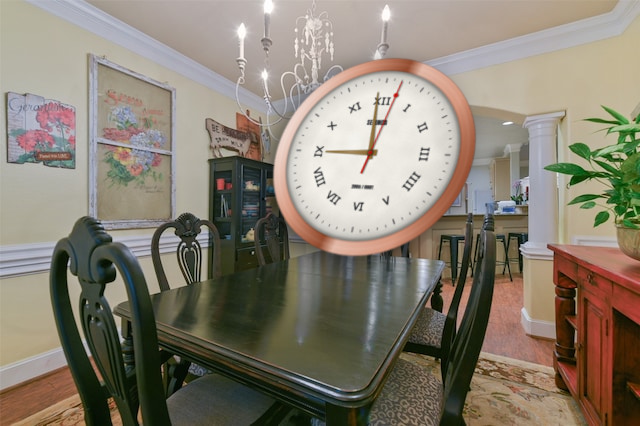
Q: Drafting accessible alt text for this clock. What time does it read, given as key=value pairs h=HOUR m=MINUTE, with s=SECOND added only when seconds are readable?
h=8 m=59 s=2
